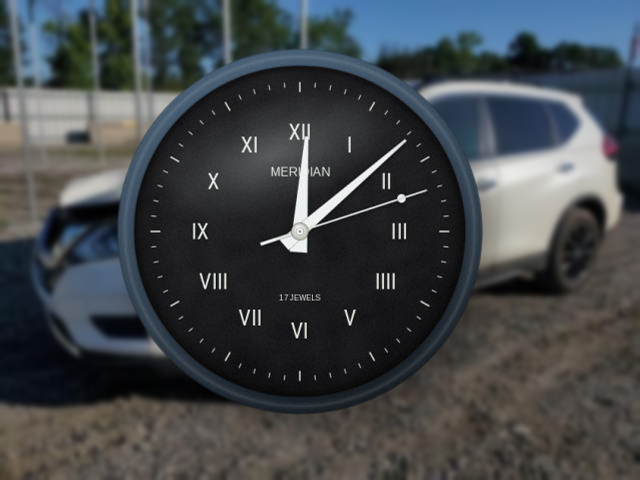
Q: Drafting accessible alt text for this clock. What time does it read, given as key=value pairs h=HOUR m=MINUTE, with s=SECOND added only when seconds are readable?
h=12 m=8 s=12
